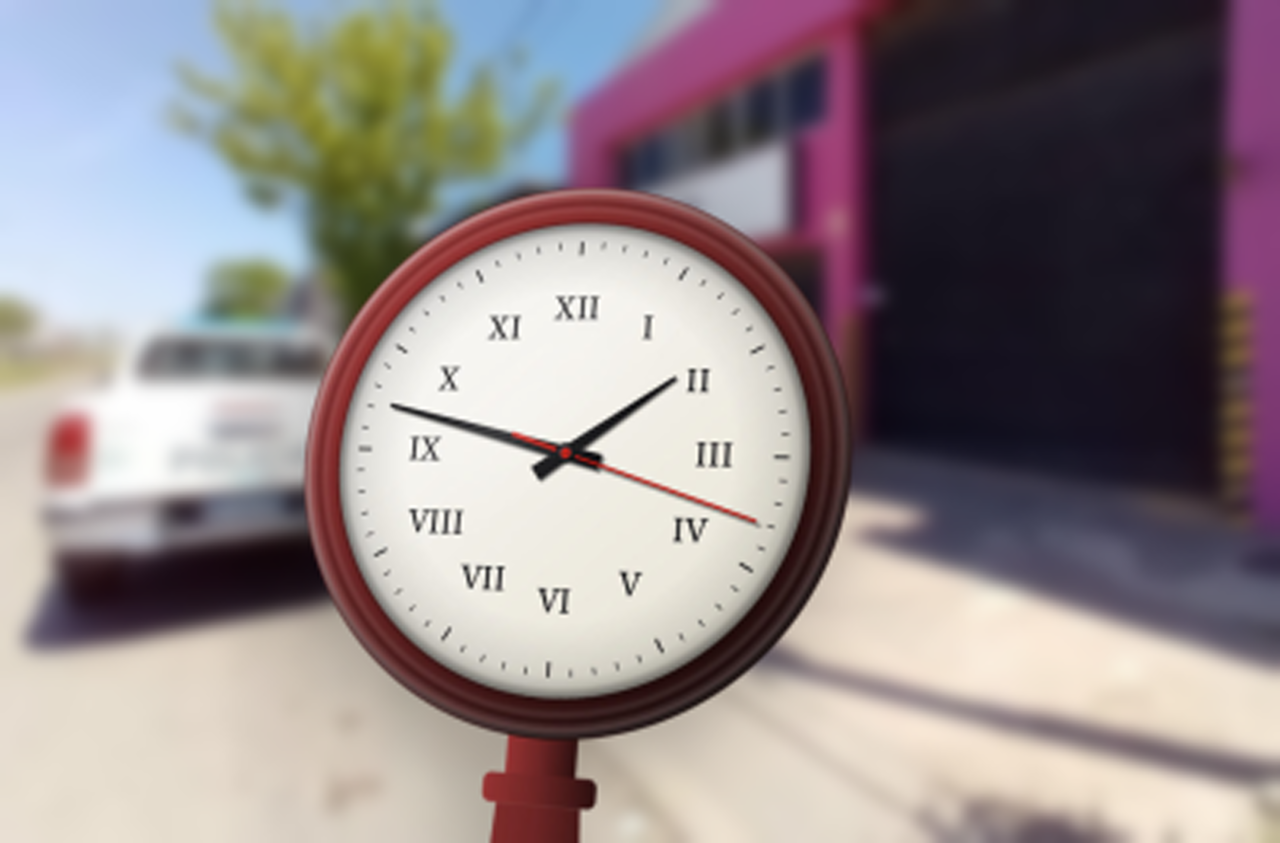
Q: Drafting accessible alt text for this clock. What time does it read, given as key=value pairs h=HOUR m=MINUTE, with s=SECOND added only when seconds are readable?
h=1 m=47 s=18
